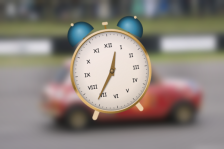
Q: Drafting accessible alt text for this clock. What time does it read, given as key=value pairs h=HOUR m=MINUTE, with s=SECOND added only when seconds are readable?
h=12 m=36
